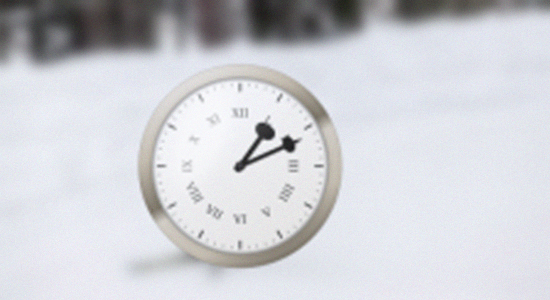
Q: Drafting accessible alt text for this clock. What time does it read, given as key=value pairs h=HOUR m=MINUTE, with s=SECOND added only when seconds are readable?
h=1 m=11
